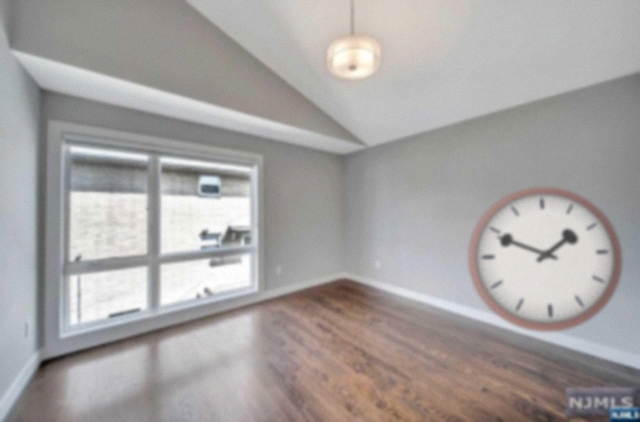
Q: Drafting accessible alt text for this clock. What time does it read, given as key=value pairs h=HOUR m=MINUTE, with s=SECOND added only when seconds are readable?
h=1 m=49
